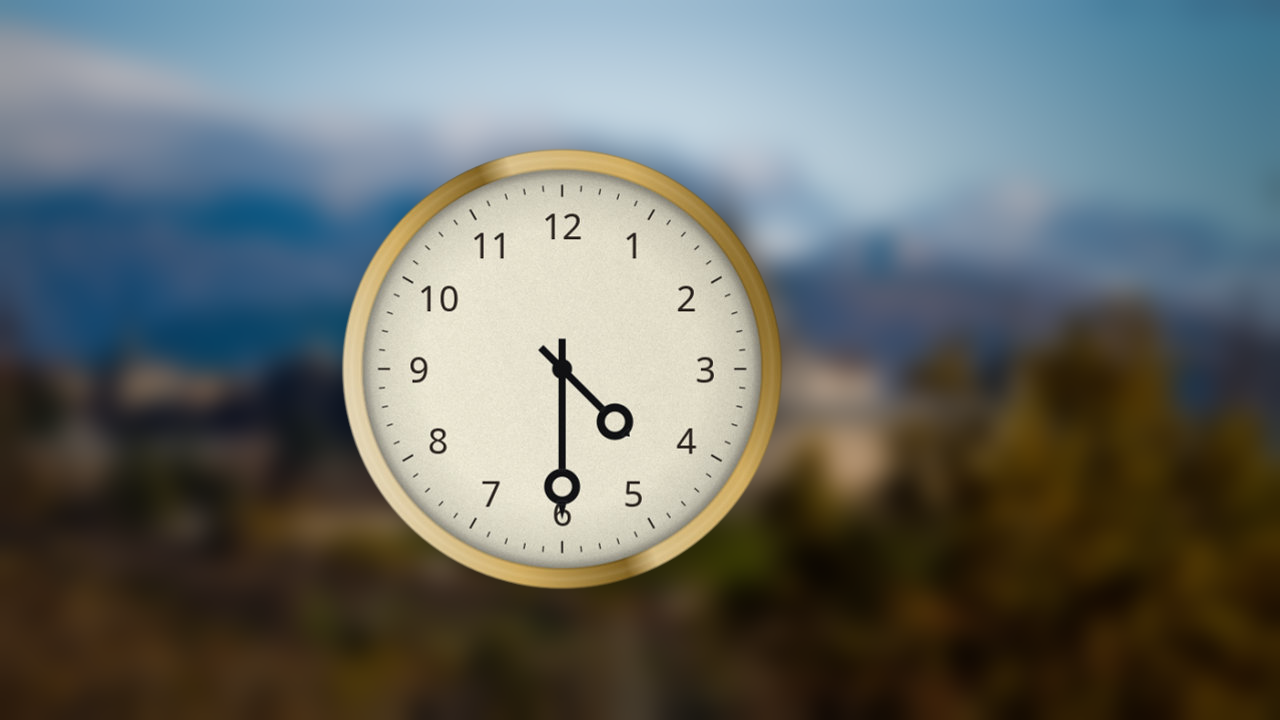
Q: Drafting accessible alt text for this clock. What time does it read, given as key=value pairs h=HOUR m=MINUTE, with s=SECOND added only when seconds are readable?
h=4 m=30
